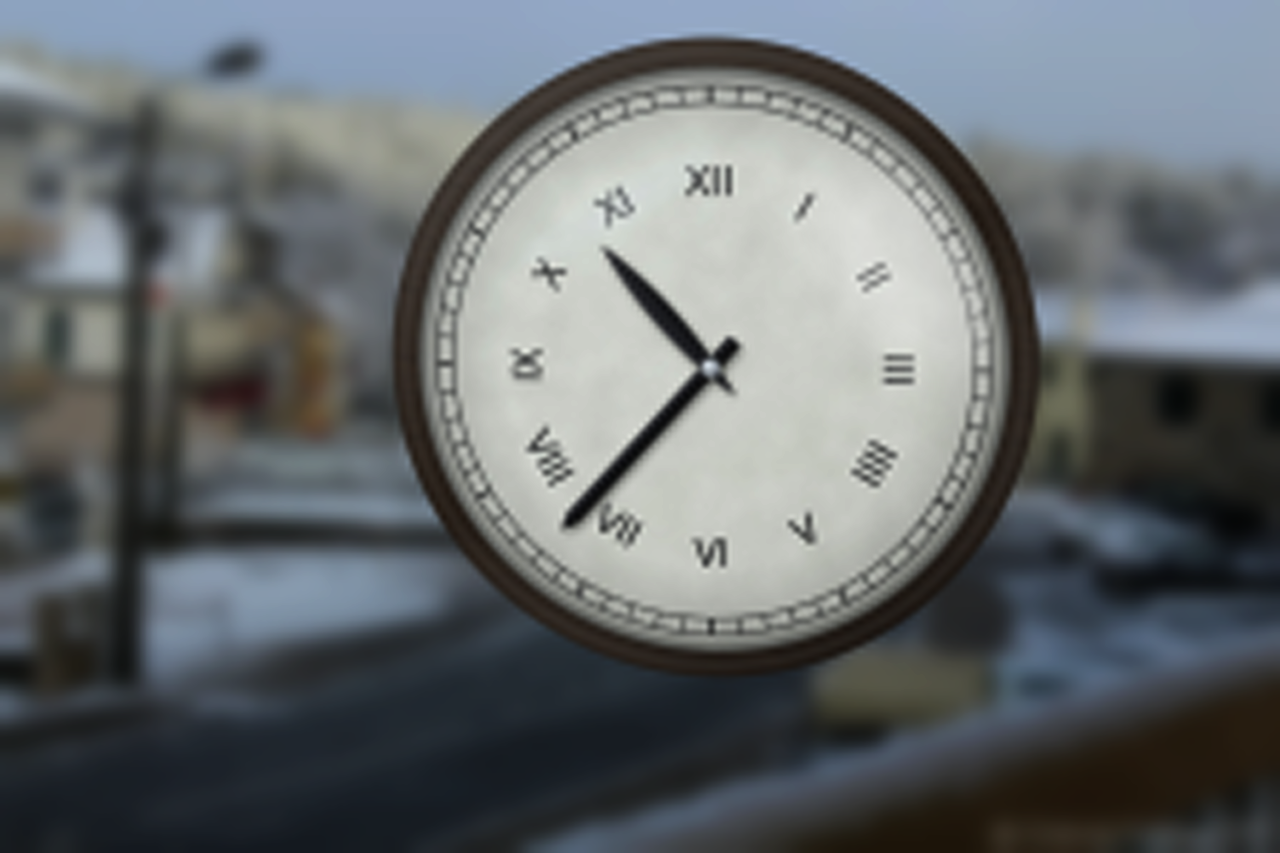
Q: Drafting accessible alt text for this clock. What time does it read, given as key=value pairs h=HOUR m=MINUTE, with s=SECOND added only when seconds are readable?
h=10 m=37
